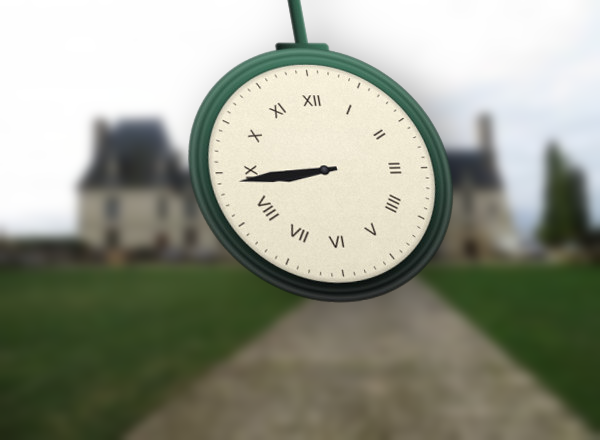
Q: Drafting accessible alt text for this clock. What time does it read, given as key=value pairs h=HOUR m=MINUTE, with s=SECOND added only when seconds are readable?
h=8 m=44
